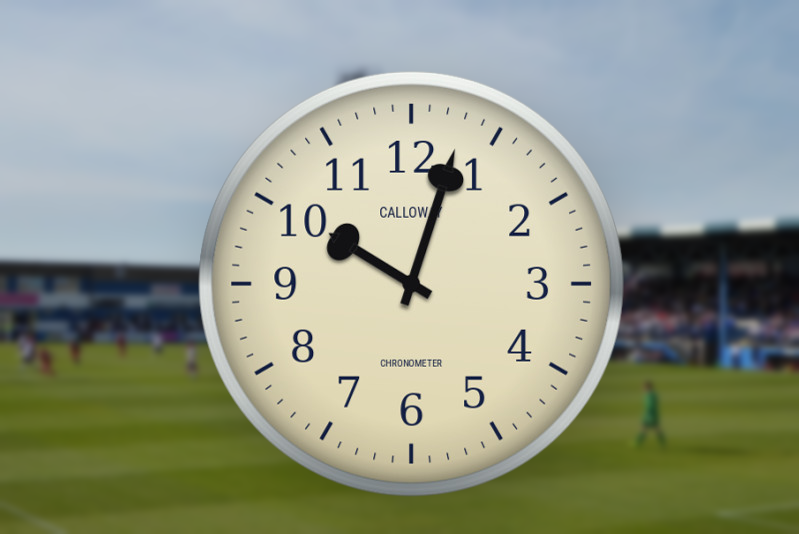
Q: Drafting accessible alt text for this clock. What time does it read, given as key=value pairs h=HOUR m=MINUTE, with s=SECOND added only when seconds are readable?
h=10 m=3
